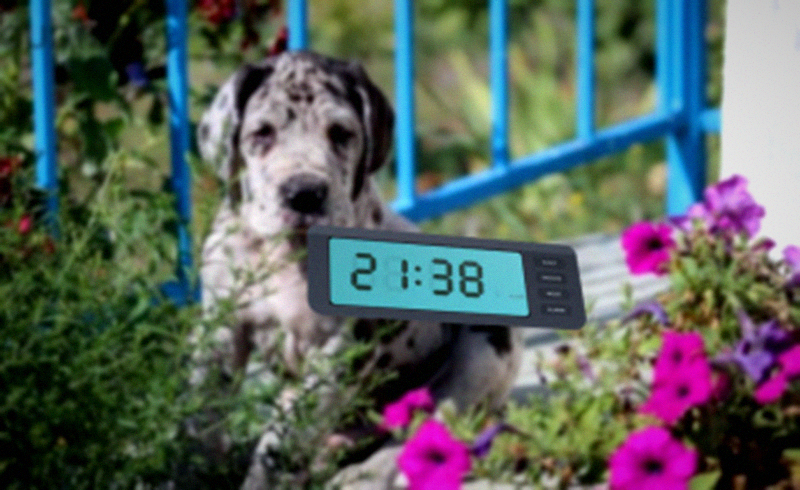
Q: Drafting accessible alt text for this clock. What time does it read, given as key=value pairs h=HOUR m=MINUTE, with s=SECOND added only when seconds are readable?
h=21 m=38
